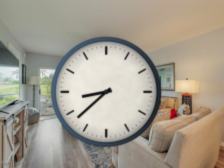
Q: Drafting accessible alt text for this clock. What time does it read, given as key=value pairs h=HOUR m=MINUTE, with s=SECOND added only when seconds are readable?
h=8 m=38
